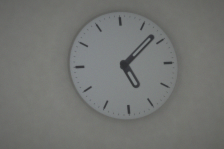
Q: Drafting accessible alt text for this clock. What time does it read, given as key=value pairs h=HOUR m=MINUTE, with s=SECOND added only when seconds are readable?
h=5 m=8
